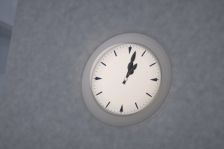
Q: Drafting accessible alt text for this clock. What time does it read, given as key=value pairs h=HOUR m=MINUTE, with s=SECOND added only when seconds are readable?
h=1 m=2
